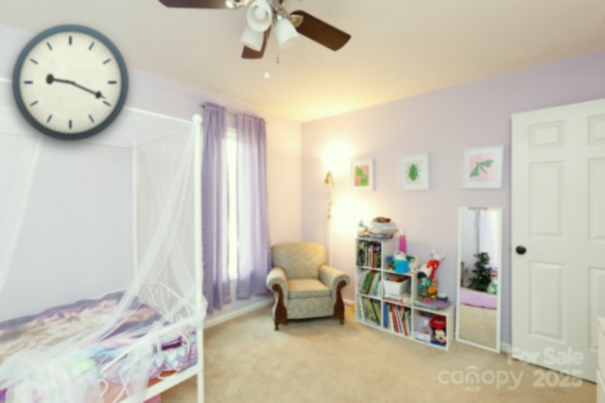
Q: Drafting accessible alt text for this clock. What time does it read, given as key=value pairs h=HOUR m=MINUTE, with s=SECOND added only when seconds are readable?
h=9 m=19
